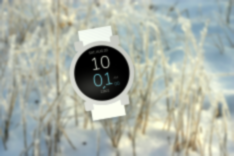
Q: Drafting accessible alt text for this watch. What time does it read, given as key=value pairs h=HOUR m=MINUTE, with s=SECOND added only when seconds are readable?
h=10 m=1
